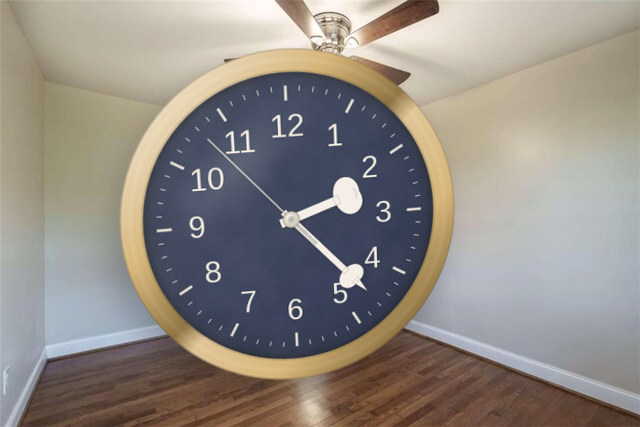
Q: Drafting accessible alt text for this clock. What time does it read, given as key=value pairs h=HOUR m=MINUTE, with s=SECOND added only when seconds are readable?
h=2 m=22 s=53
